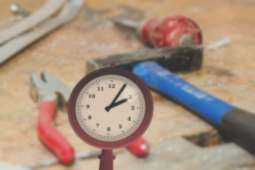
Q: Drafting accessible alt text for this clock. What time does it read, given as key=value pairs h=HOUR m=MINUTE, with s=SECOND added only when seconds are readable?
h=2 m=5
